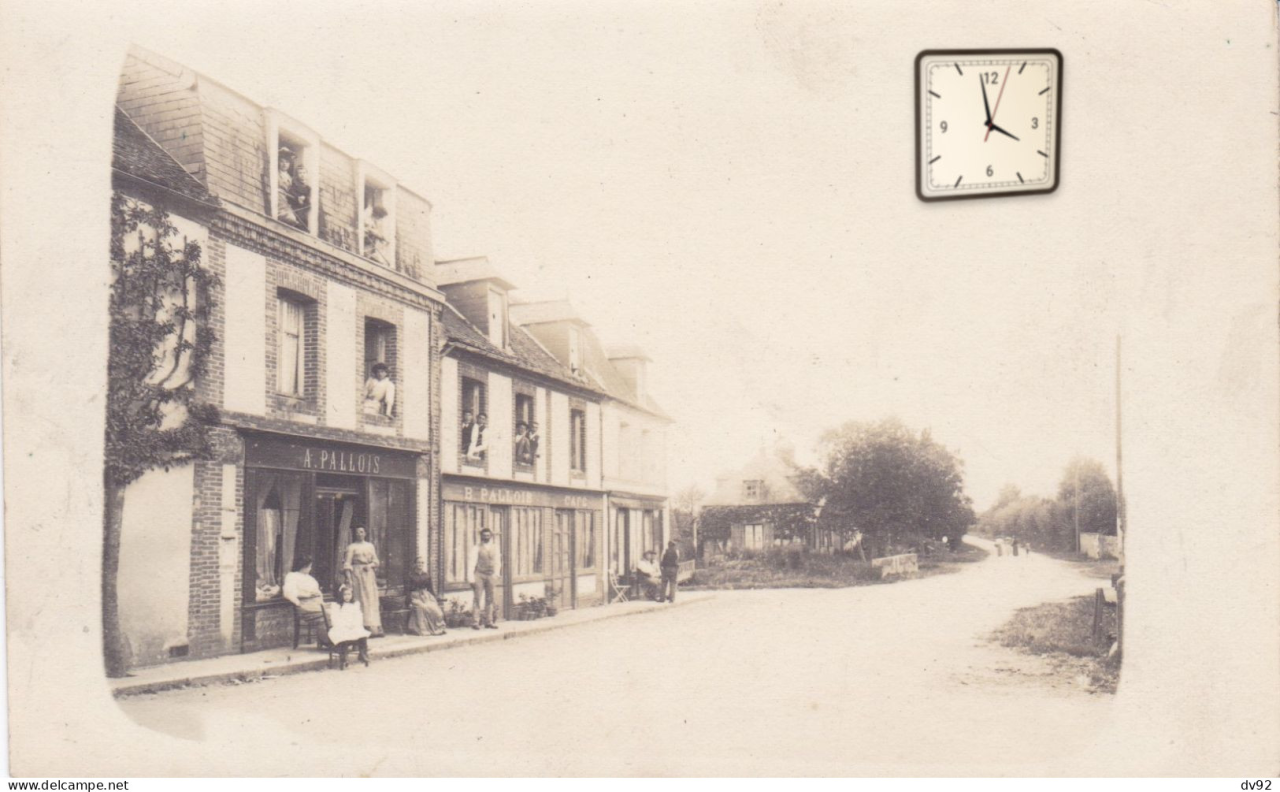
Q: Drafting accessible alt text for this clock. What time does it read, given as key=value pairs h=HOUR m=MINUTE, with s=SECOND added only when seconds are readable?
h=3 m=58 s=3
